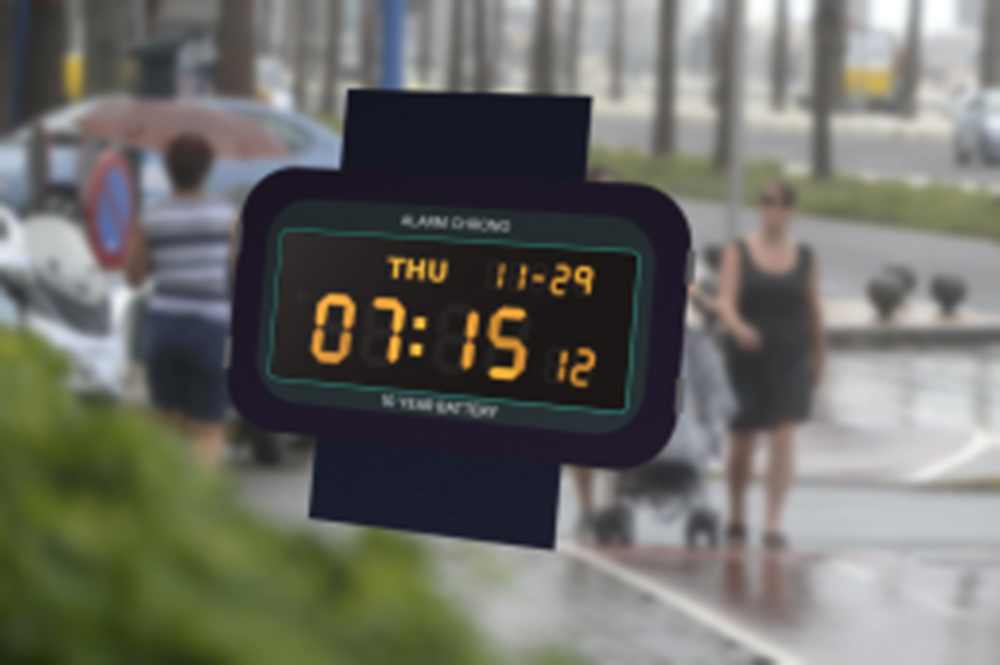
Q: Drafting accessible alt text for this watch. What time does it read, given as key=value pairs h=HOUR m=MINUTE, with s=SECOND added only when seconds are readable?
h=7 m=15 s=12
